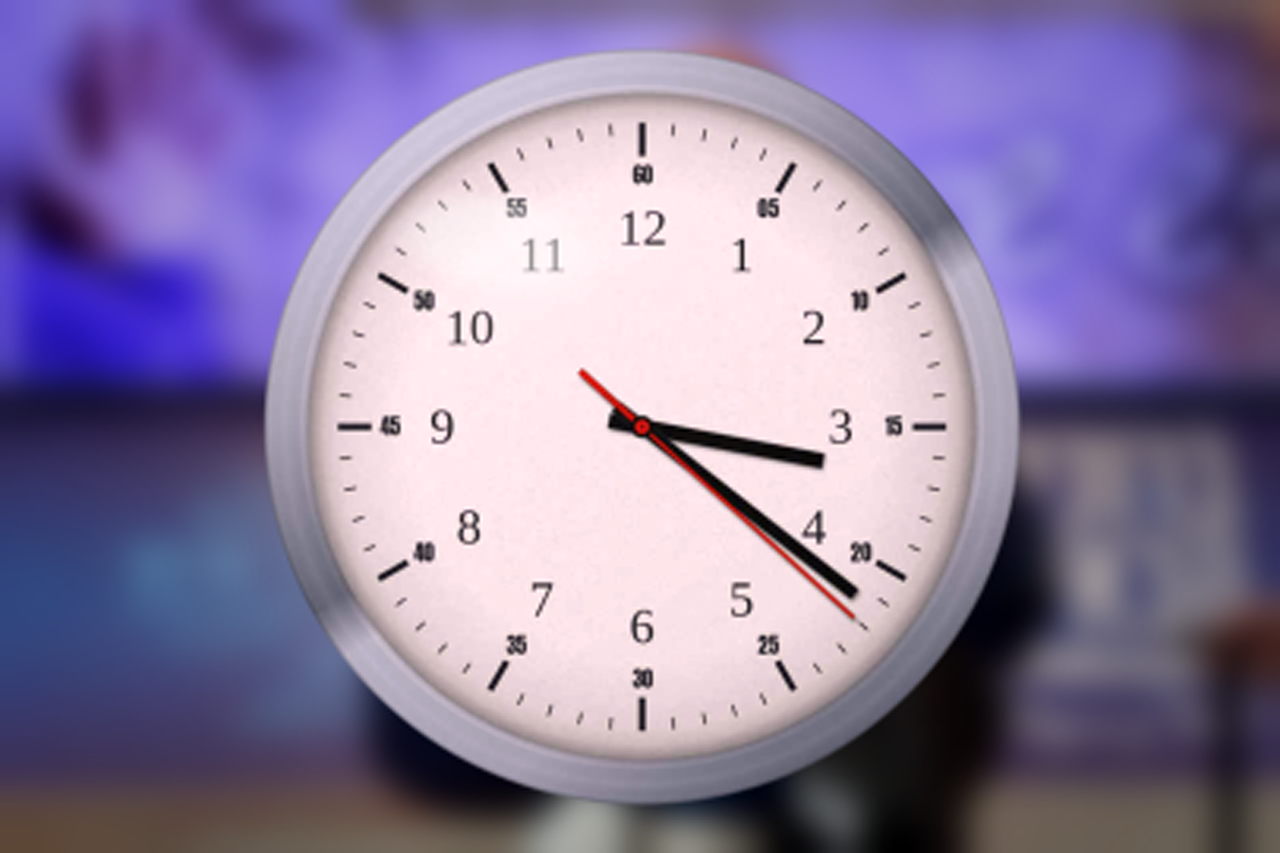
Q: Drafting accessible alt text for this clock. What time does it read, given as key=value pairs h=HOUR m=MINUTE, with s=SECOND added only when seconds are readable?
h=3 m=21 s=22
